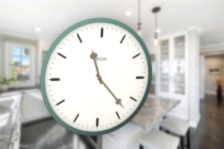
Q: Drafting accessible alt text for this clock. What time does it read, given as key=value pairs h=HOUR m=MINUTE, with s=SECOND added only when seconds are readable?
h=11 m=23
